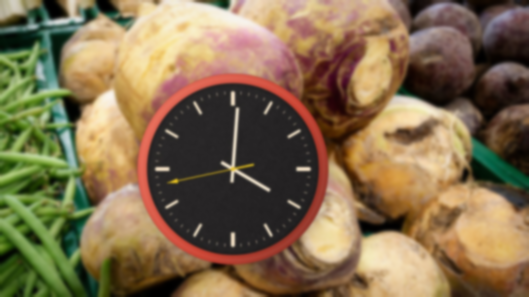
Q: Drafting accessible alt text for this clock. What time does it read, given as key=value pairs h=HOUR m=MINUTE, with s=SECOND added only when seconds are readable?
h=4 m=0 s=43
